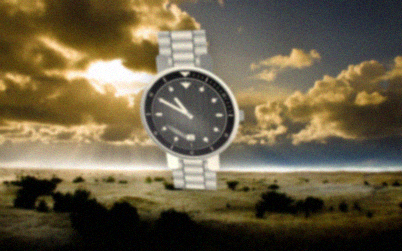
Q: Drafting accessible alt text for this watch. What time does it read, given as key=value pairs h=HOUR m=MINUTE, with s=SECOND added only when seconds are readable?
h=10 m=50
